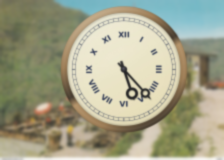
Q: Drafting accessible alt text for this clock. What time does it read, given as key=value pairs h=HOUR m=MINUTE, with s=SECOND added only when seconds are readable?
h=5 m=23
